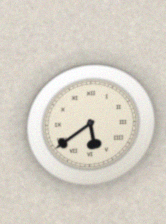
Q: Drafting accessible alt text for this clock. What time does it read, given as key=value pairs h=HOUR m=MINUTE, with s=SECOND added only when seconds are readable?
h=5 m=39
